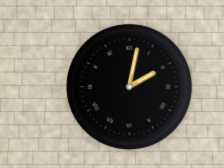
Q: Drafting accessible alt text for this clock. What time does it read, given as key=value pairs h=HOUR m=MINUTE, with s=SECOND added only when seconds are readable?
h=2 m=2
